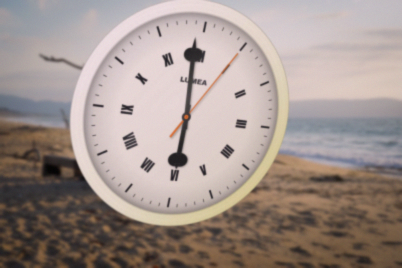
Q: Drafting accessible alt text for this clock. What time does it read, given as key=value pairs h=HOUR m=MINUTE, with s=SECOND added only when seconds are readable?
h=5 m=59 s=5
